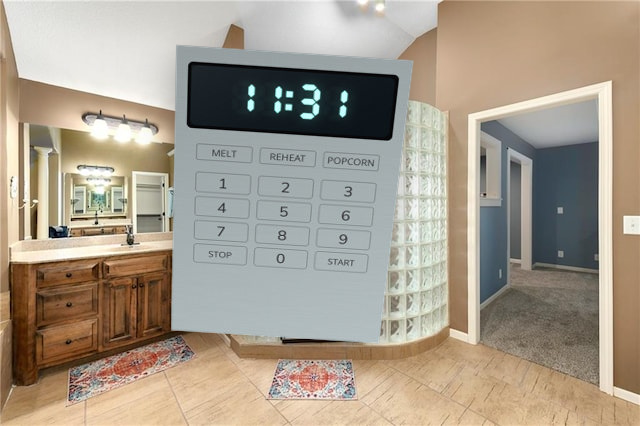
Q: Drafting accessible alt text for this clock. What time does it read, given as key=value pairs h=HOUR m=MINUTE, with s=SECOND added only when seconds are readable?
h=11 m=31
